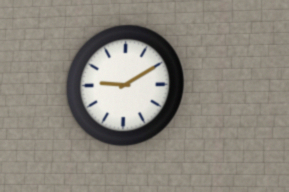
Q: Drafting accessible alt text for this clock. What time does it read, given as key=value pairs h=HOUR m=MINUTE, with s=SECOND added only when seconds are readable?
h=9 m=10
